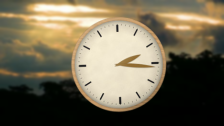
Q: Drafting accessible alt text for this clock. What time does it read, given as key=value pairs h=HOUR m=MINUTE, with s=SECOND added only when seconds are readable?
h=2 m=16
